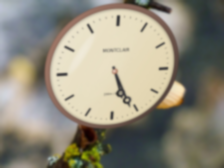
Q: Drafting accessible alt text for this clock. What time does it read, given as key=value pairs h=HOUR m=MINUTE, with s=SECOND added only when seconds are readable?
h=5 m=26
